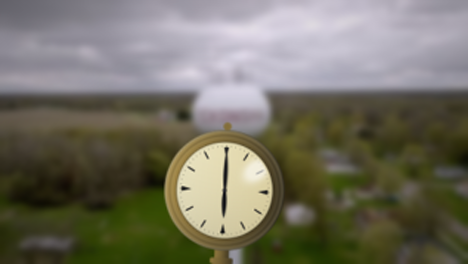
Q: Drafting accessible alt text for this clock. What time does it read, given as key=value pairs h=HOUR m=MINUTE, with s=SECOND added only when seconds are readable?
h=6 m=0
